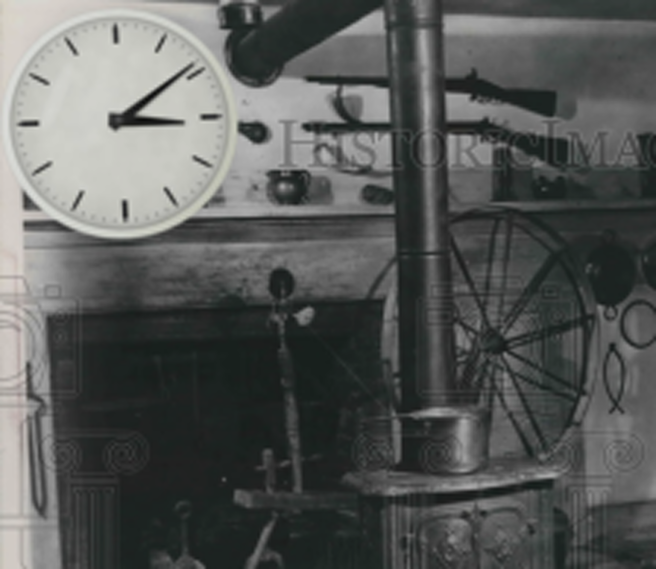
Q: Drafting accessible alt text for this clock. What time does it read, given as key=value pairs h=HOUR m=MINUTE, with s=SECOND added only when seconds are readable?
h=3 m=9
